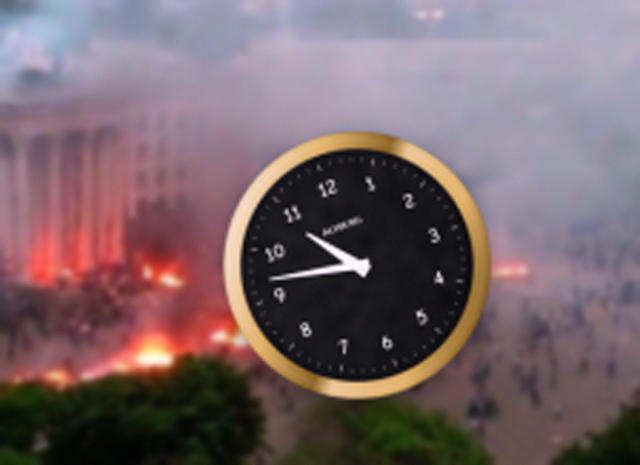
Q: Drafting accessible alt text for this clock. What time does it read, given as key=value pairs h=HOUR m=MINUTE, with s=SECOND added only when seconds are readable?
h=10 m=47
